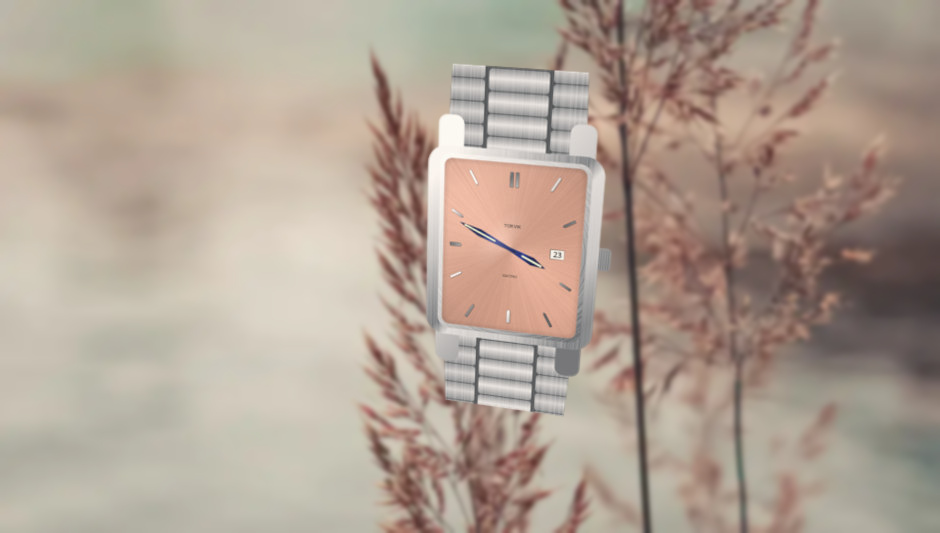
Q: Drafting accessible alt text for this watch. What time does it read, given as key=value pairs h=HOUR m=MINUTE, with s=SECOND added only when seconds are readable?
h=3 m=49
